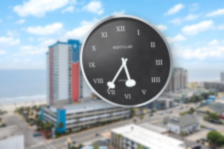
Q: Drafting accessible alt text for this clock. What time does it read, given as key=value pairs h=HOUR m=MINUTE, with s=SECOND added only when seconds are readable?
h=5 m=36
